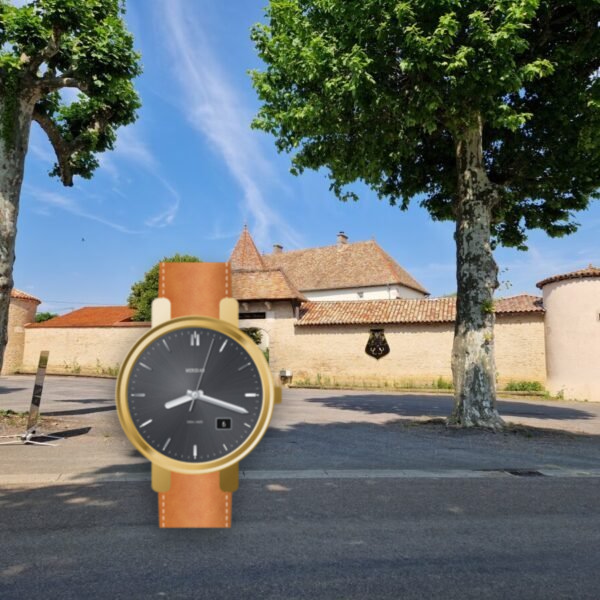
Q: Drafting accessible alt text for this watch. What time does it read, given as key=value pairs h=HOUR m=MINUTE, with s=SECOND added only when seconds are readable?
h=8 m=18 s=3
